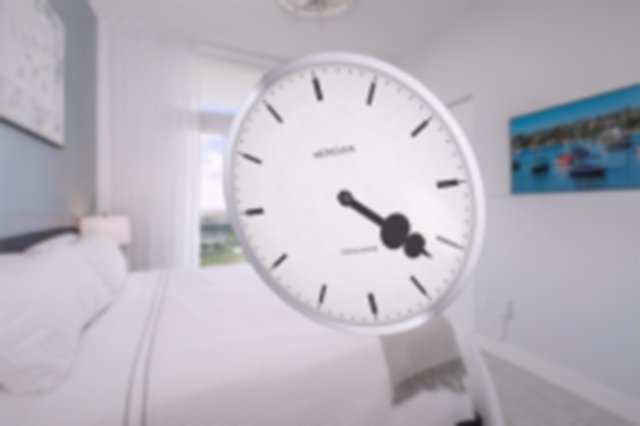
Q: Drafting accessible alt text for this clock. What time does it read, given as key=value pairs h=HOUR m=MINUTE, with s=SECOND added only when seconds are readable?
h=4 m=22
